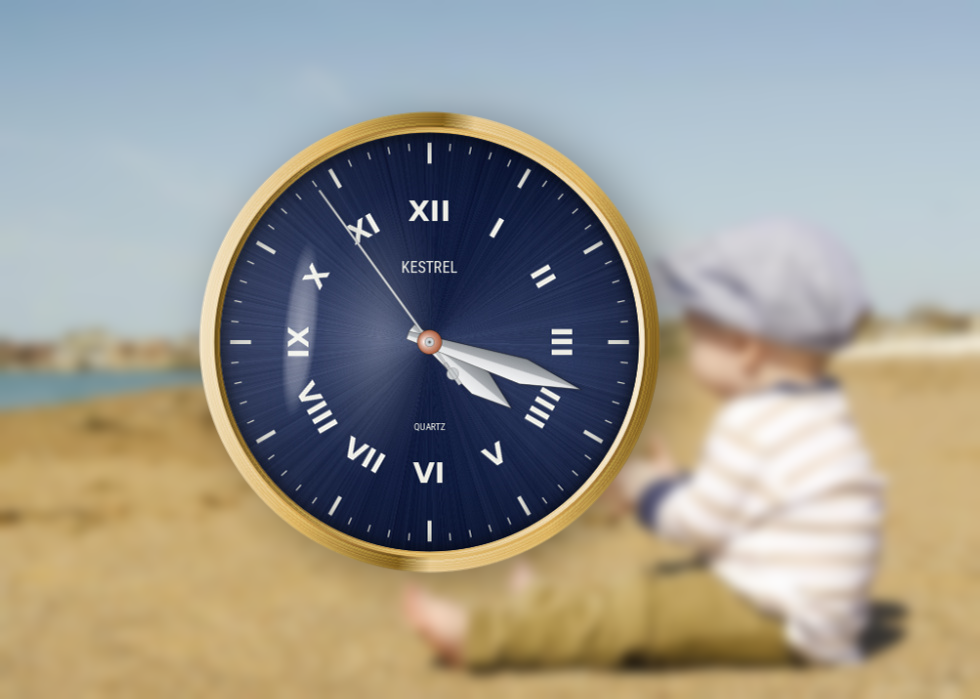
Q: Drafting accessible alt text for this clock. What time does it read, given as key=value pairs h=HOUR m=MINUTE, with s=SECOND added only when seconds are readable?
h=4 m=17 s=54
